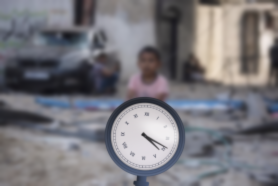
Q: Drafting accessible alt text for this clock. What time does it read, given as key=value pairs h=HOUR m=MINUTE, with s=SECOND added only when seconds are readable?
h=4 m=19
